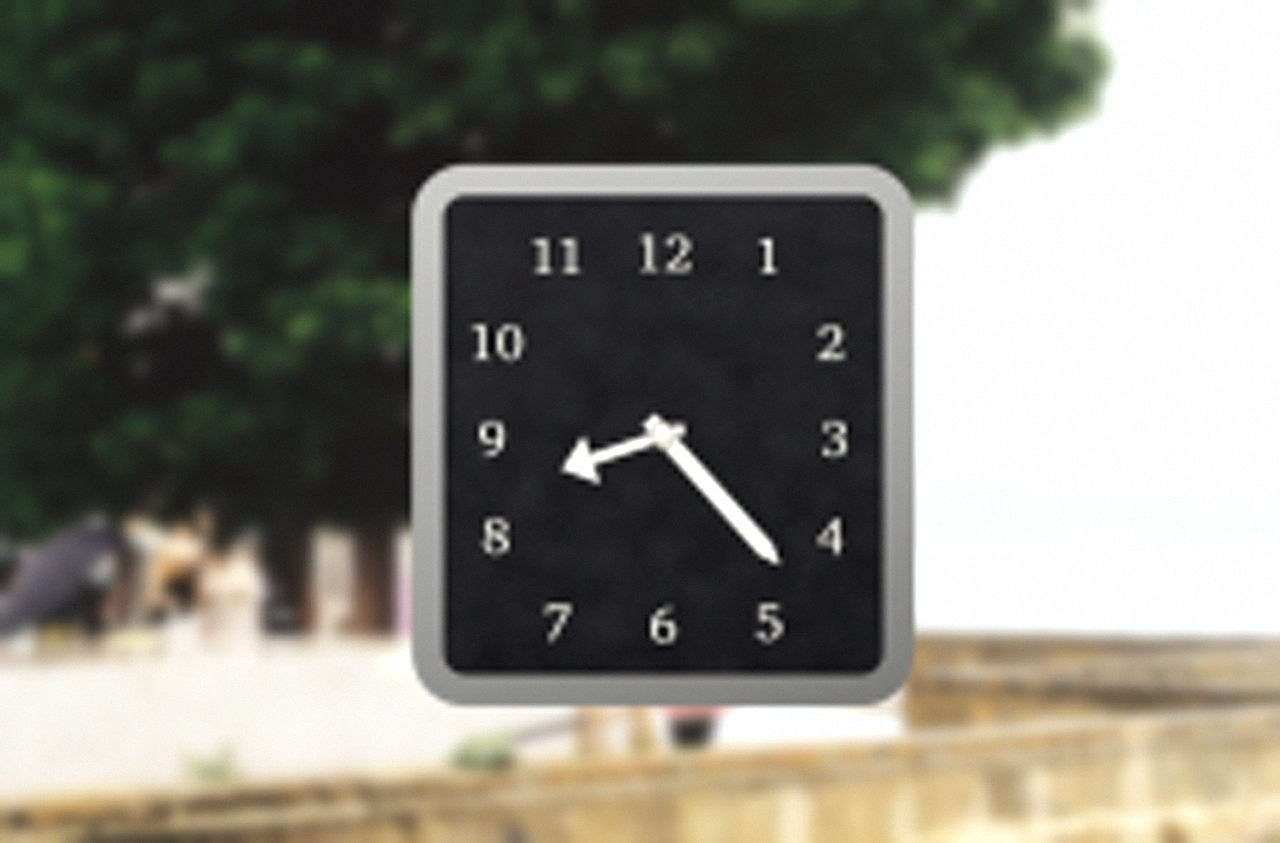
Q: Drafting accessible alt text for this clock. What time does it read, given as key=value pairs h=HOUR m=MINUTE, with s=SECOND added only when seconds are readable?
h=8 m=23
